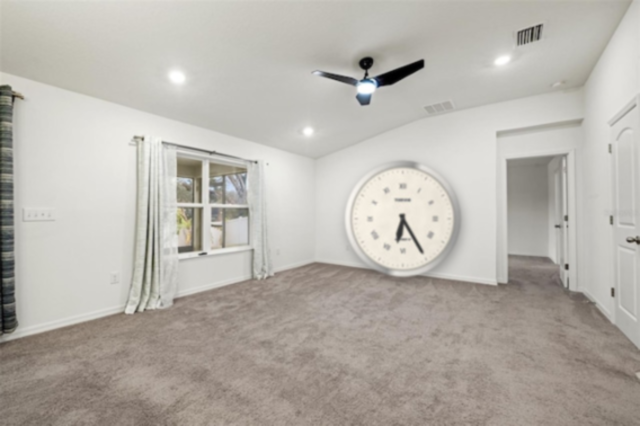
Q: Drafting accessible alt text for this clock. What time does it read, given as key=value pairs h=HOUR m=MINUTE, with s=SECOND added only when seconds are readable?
h=6 m=25
